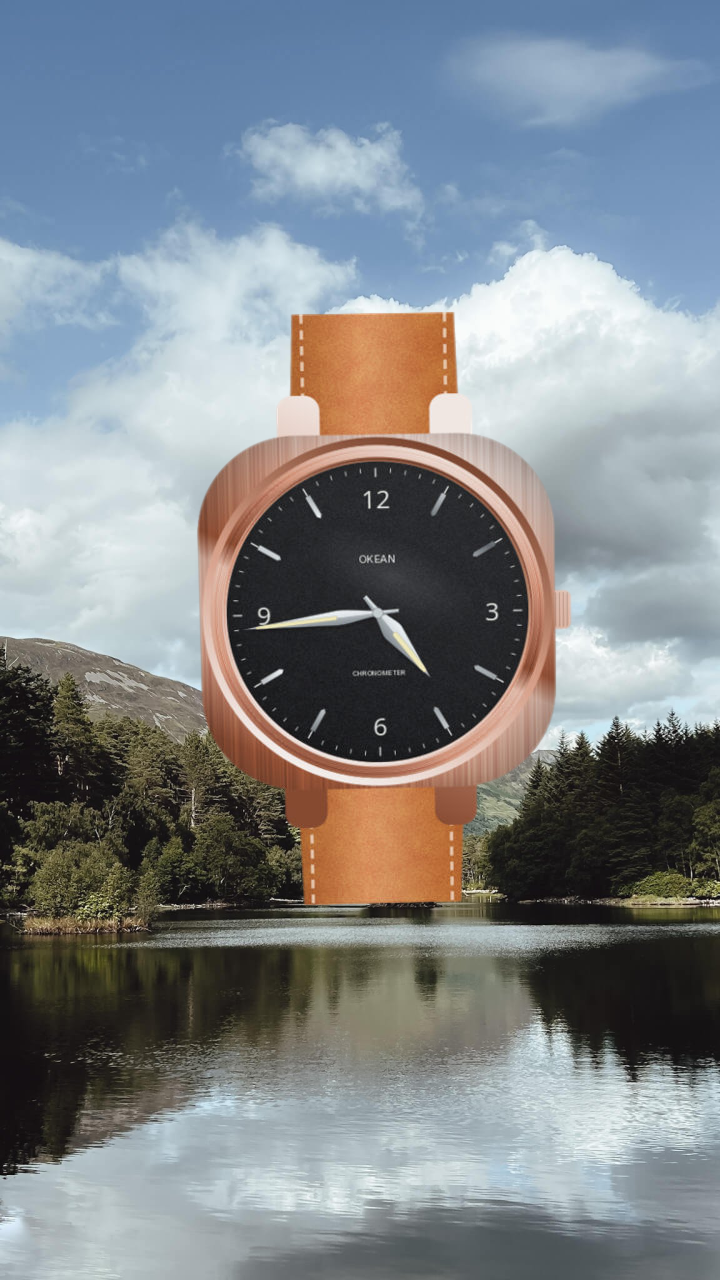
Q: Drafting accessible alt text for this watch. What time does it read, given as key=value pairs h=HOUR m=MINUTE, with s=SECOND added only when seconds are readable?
h=4 m=44
